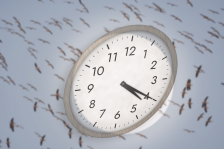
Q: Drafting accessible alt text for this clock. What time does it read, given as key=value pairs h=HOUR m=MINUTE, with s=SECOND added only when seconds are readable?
h=4 m=20
